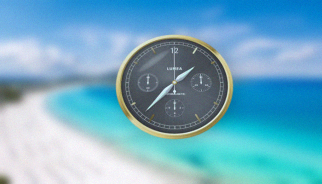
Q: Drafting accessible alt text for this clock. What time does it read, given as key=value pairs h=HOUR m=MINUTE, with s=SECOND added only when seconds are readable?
h=1 m=37
